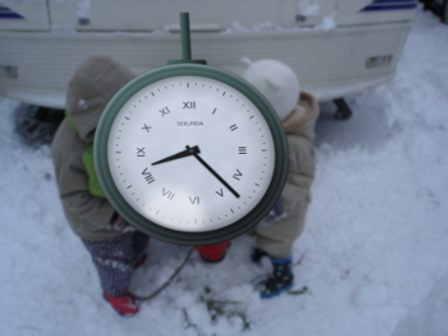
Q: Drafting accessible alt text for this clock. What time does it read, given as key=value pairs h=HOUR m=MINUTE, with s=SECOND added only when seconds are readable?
h=8 m=23
